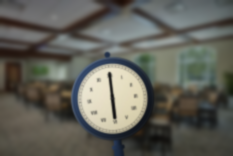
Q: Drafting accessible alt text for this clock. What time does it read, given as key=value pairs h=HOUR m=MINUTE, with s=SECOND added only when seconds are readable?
h=6 m=0
